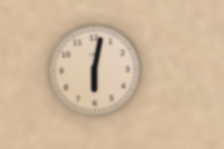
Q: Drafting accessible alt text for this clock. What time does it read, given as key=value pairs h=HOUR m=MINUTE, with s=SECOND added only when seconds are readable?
h=6 m=2
